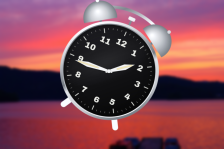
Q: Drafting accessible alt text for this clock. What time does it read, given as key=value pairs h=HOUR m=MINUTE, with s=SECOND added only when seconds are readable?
h=1 m=44
